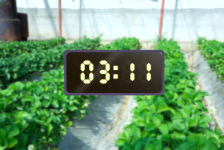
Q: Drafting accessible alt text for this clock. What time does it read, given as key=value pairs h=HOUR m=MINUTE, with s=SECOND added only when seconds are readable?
h=3 m=11
